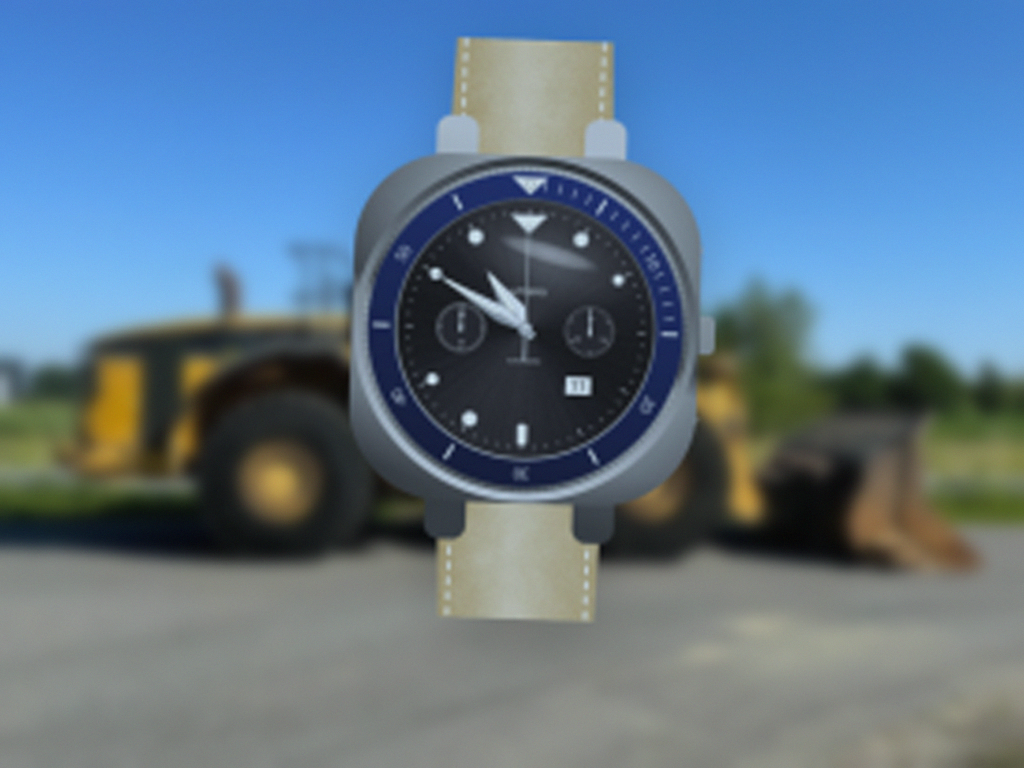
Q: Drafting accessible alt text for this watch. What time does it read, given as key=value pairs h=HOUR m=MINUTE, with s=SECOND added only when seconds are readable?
h=10 m=50
